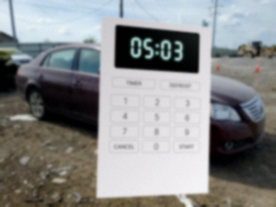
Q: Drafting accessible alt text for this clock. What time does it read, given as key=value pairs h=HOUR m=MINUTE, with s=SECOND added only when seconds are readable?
h=5 m=3
